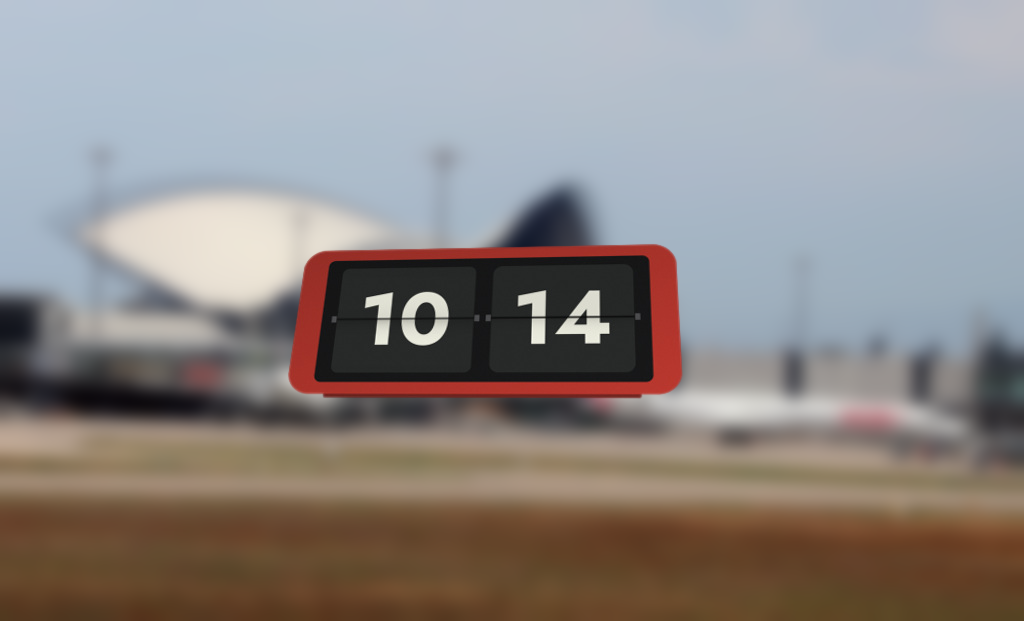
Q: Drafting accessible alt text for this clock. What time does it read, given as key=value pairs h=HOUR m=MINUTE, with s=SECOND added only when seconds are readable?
h=10 m=14
